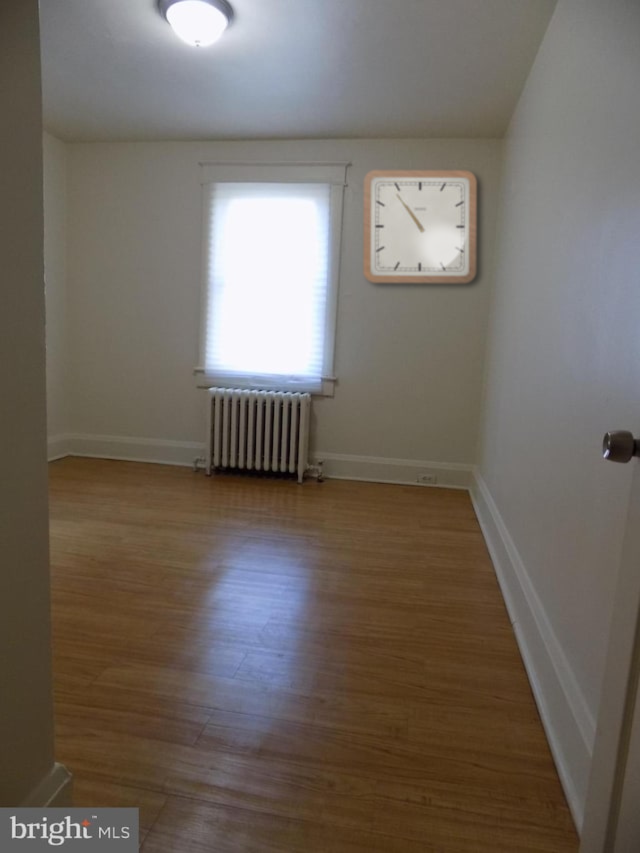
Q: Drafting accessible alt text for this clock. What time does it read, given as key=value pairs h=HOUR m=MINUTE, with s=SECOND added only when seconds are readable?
h=10 m=54
